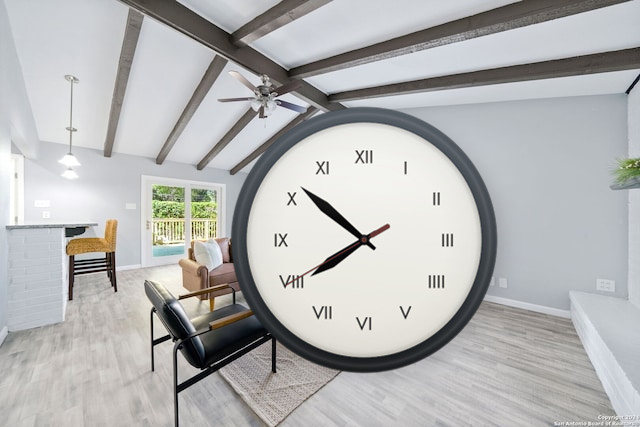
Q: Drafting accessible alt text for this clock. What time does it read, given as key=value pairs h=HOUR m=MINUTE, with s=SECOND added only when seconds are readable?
h=7 m=51 s=40
